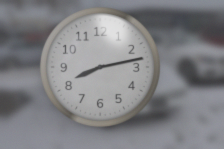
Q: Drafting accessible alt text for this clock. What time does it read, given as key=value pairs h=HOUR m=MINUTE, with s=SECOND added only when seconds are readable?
h=8 m=13
